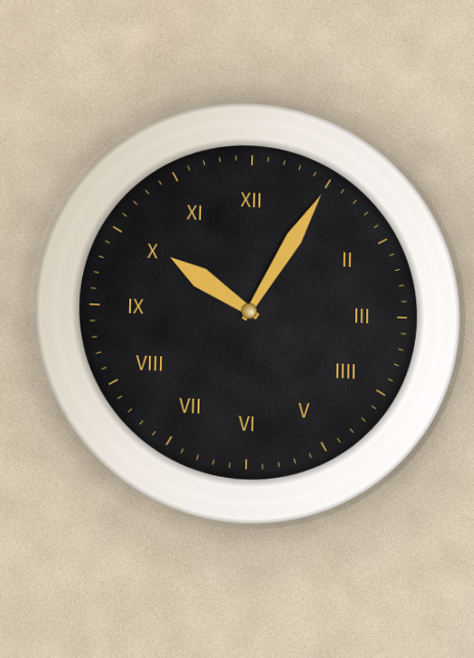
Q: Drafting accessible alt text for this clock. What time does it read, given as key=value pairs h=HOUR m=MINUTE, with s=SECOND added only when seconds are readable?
h=10 m=5
